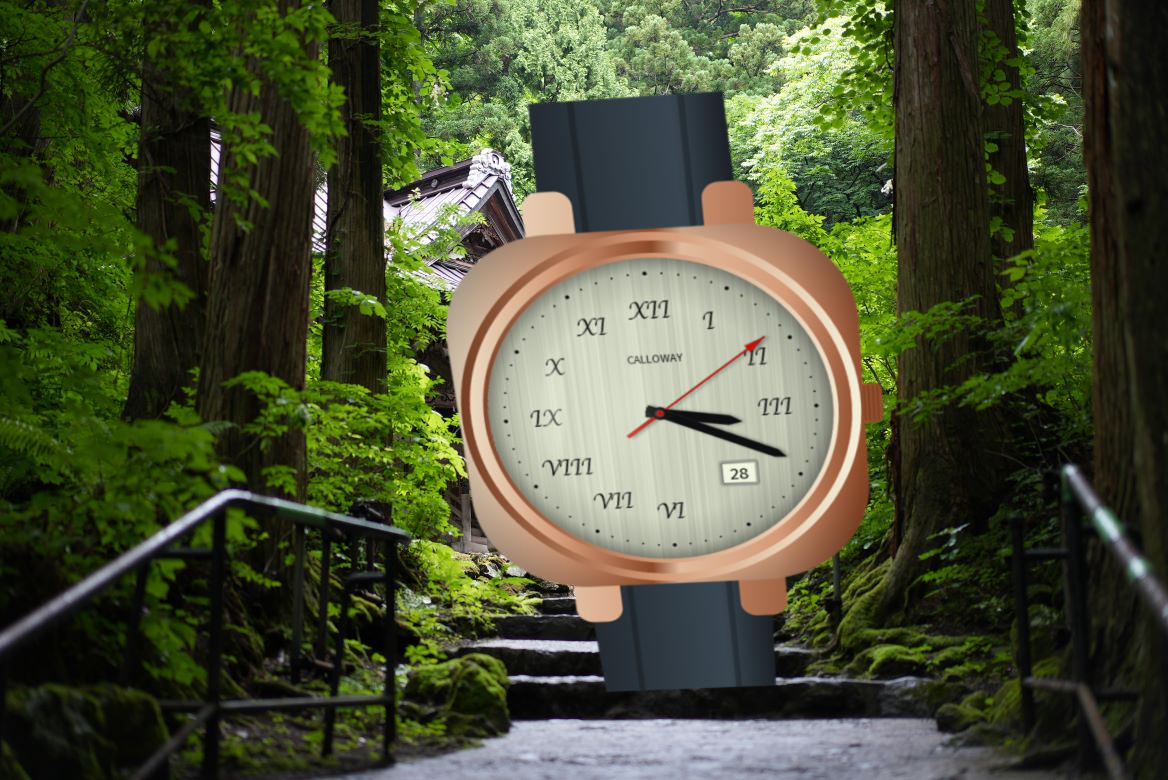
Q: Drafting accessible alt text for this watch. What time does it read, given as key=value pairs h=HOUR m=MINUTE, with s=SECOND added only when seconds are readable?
h=3 m=19 s=9
